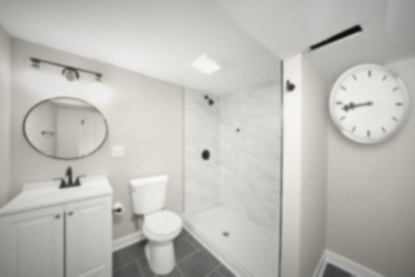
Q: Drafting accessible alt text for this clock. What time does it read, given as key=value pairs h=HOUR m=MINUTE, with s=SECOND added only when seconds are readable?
h=8 m=43
